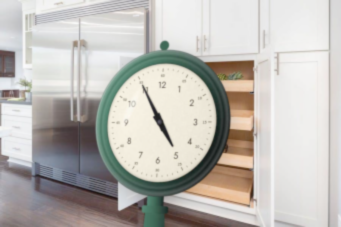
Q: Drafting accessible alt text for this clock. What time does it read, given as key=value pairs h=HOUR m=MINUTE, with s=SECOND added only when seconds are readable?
h=4 m=55
